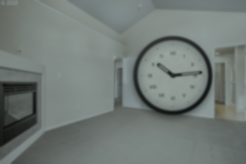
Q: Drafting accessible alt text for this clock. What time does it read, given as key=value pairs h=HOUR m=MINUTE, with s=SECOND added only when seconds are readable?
h=10 m=14
